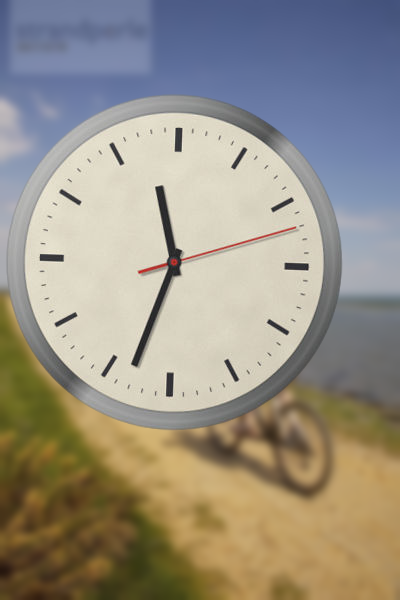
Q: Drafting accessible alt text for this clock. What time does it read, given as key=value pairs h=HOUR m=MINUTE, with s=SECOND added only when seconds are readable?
h=11 m=33 s=12
